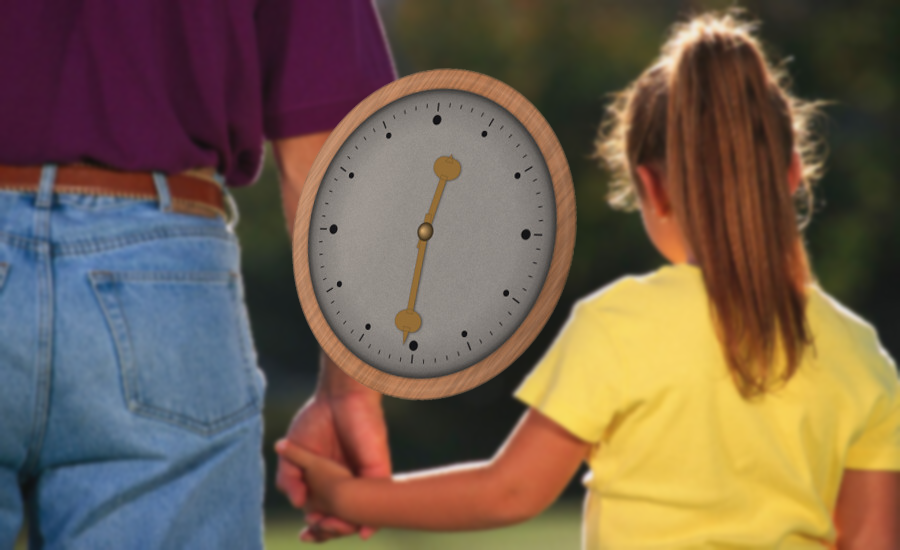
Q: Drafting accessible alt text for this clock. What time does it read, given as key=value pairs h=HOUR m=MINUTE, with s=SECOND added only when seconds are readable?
h=12 m=31
